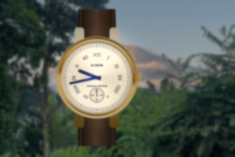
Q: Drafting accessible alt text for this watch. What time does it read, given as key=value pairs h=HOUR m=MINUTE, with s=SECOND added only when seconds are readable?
h=9 m=43
